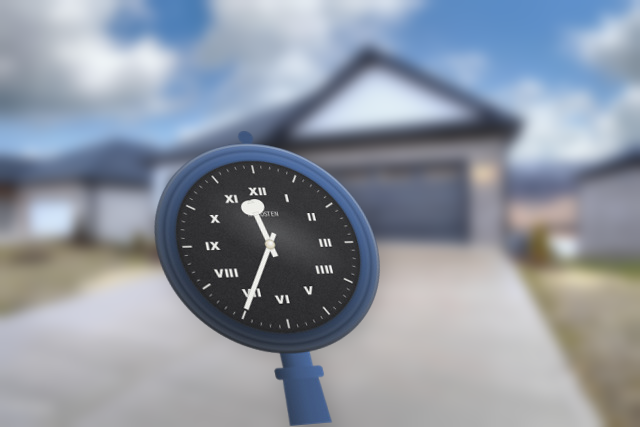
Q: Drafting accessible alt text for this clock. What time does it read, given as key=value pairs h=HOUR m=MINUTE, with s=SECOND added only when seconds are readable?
h=11 m=35
